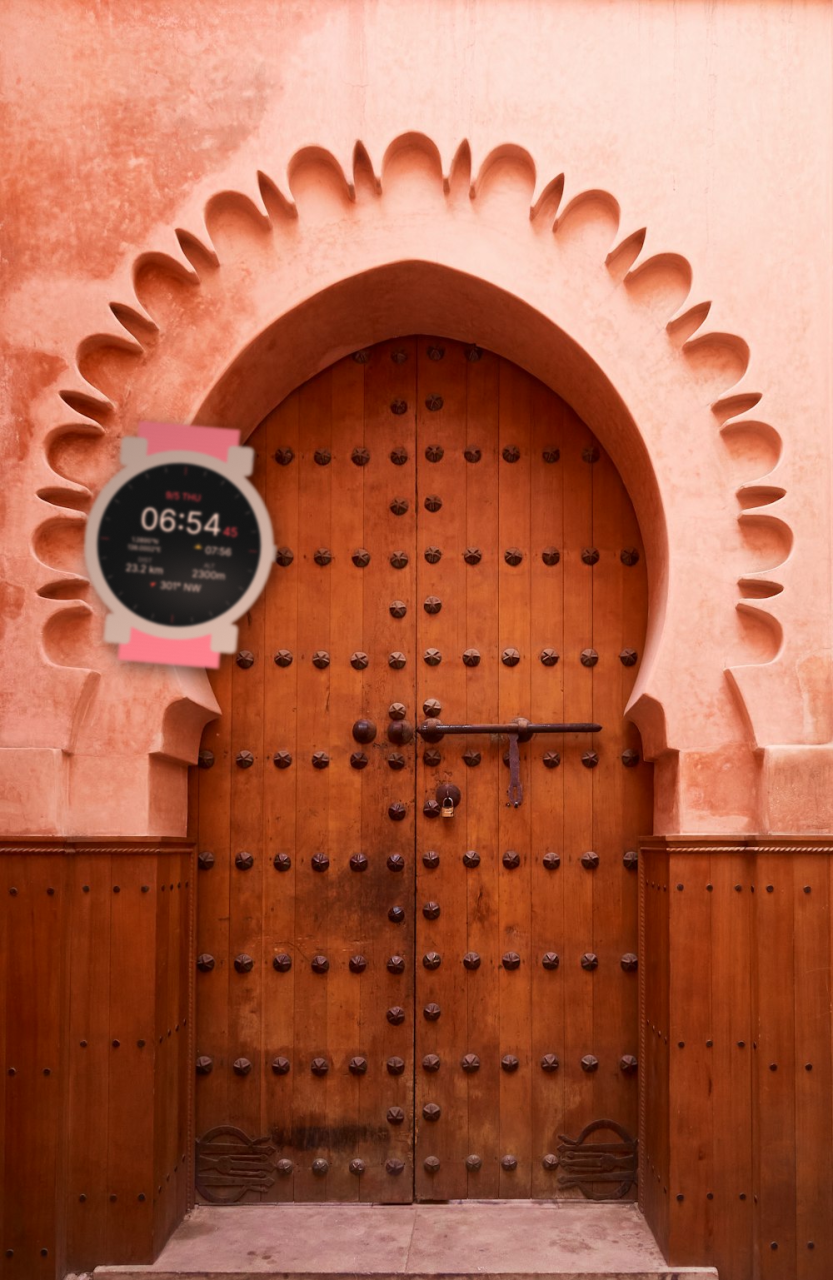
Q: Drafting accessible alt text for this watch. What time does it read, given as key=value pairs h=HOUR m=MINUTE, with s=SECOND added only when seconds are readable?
h=6 m=54
